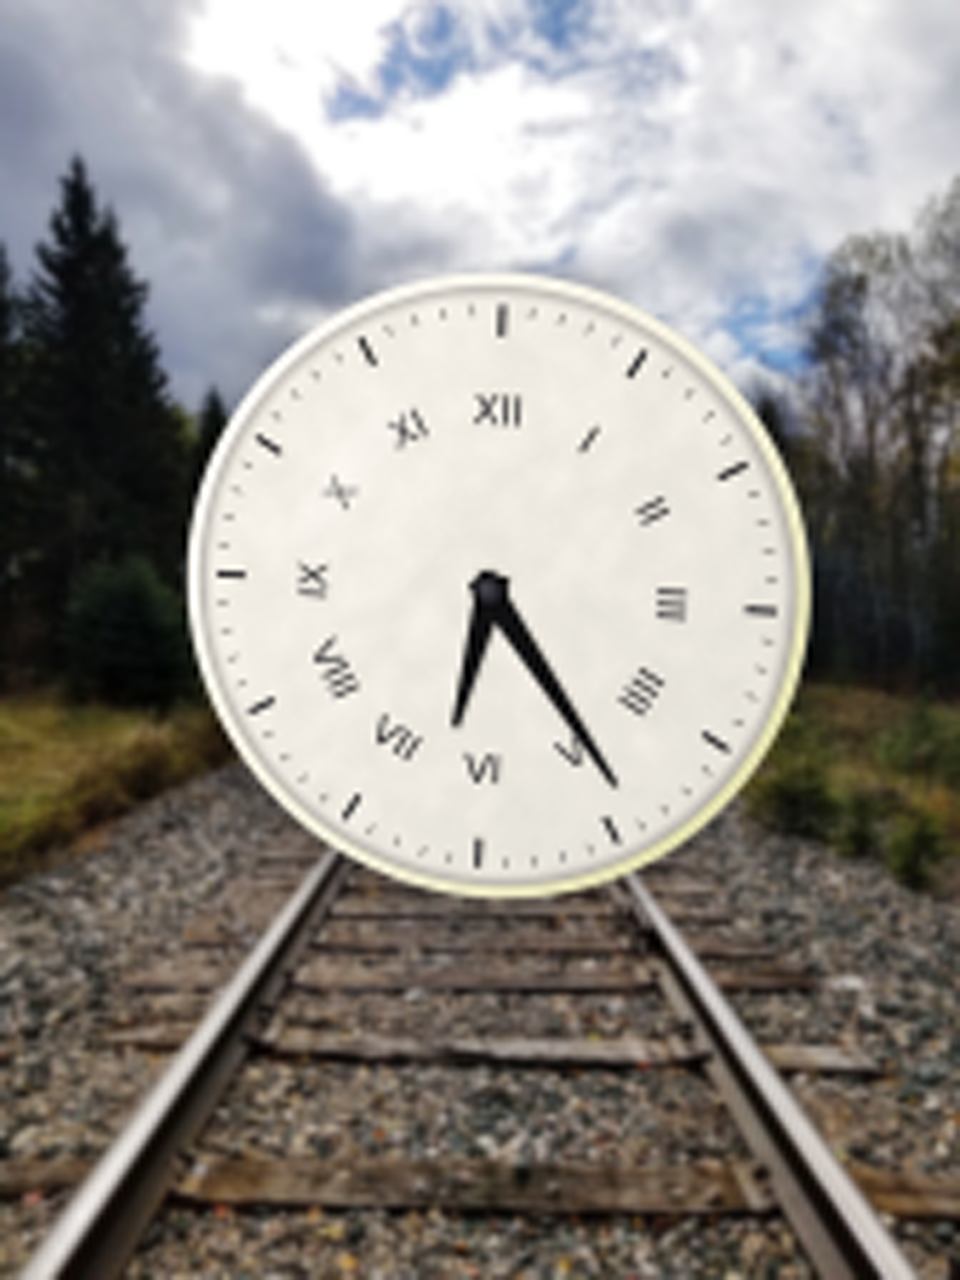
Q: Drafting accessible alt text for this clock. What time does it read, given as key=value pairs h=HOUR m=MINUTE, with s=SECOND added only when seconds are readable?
h=6 m=24
